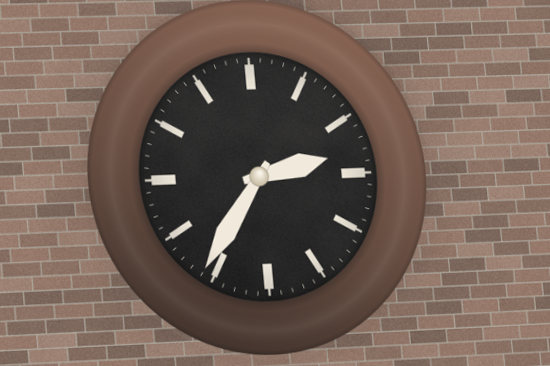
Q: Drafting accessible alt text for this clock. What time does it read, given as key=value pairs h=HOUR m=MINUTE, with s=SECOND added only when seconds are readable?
h=2 m=36
